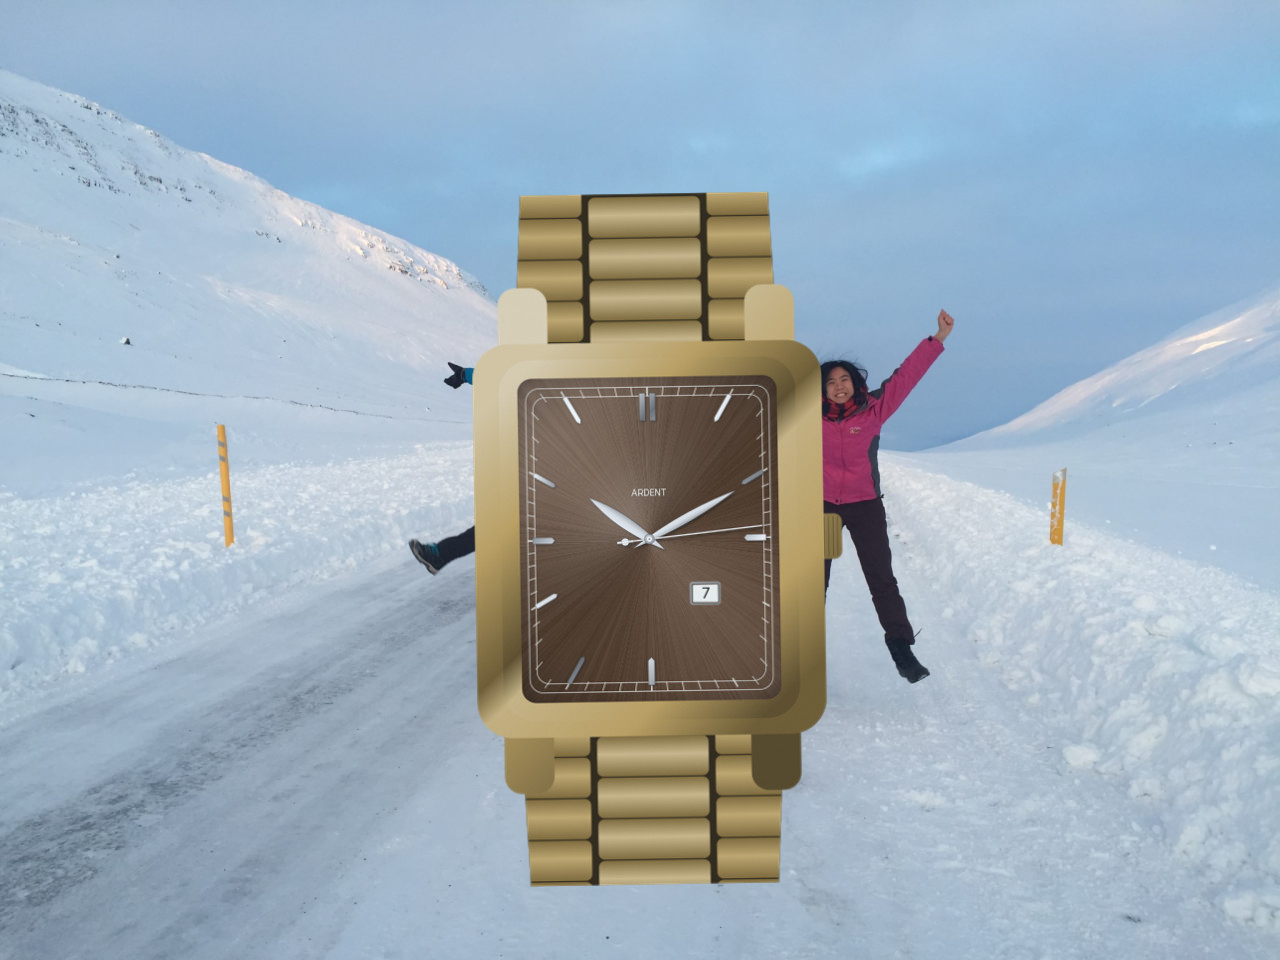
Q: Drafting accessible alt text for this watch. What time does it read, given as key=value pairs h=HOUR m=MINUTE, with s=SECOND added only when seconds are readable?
h=10 m=10 s=14
